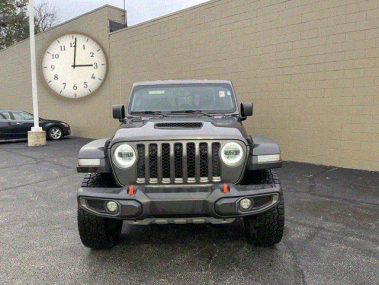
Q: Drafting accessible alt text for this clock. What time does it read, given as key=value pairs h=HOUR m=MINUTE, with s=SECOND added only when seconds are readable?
h=3 m=1
